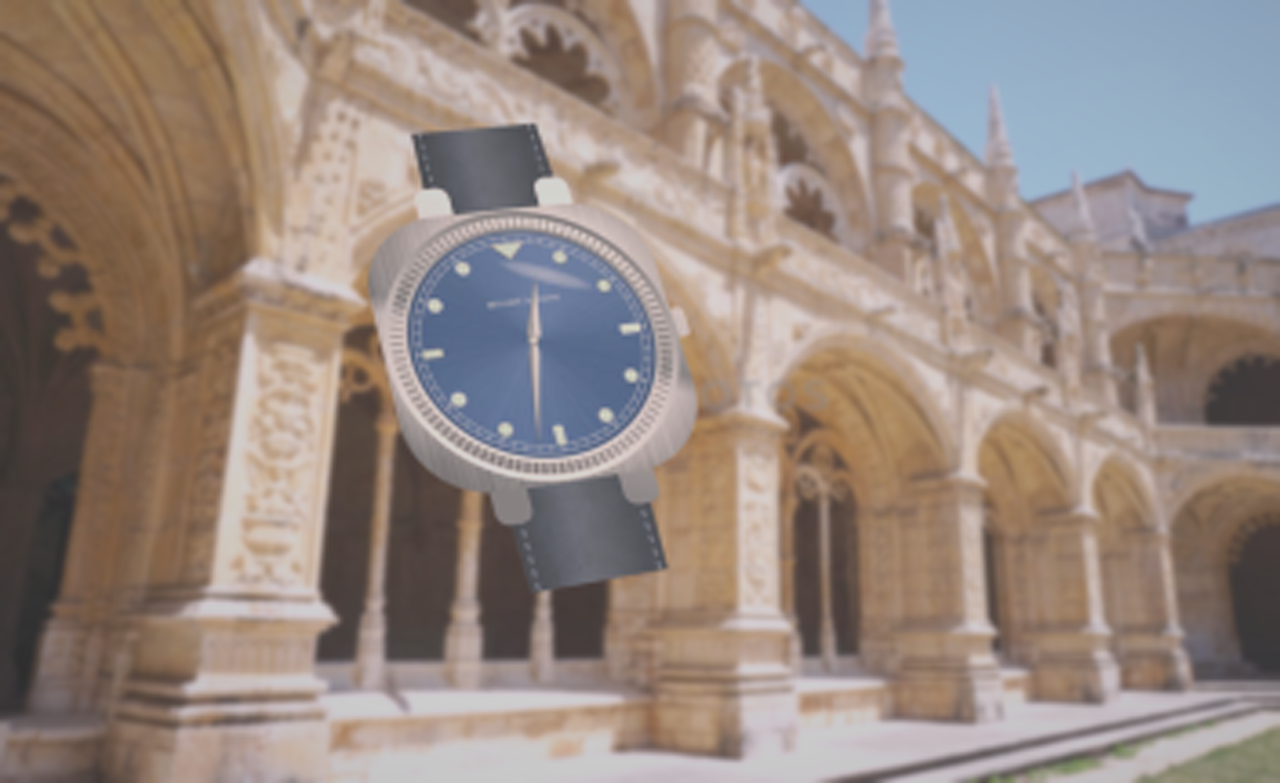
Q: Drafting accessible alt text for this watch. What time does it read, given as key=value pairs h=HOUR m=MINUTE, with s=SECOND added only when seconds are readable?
h=12 m=32
